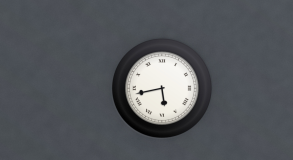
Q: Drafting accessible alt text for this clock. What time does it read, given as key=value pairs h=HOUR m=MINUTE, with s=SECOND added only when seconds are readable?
h=5 m=43
